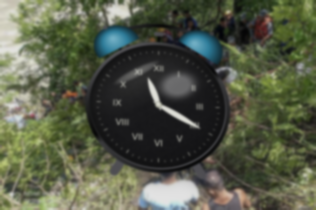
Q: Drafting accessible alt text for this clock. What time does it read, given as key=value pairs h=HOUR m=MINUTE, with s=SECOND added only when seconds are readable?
h=11 m=20
